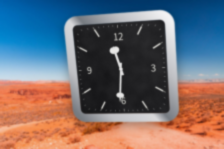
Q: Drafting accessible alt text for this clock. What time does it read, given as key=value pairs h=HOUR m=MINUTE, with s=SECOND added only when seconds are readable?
h=11 m=31
